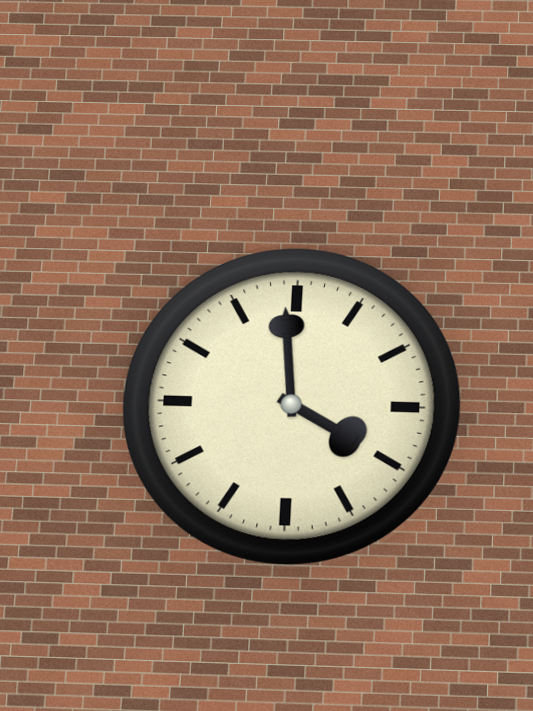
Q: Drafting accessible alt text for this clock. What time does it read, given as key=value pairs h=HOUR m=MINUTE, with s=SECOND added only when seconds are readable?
h=3 m=59
